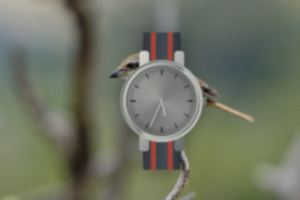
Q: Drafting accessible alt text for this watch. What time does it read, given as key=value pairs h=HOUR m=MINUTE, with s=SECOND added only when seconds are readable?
h=5 m=34
